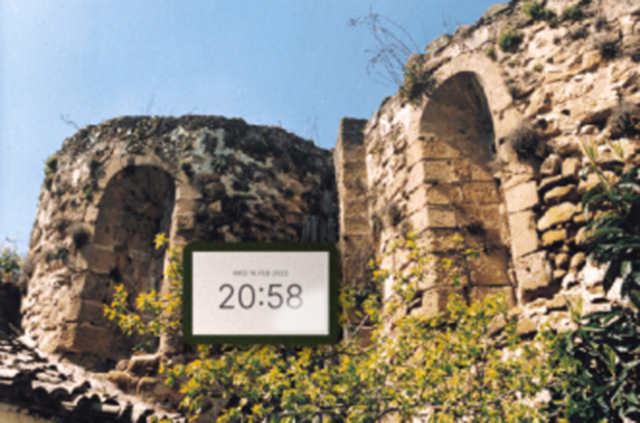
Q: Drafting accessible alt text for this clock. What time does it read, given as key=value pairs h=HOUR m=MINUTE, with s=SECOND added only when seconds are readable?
h=20 m=58
